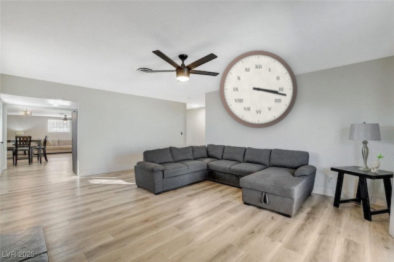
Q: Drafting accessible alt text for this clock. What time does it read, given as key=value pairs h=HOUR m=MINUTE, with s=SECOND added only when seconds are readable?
h=3 m=17
